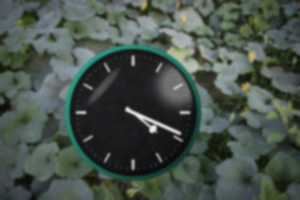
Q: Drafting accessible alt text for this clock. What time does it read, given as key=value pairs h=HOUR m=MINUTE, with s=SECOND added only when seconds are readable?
h=4 m=19
